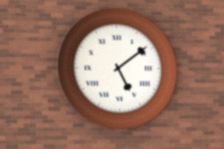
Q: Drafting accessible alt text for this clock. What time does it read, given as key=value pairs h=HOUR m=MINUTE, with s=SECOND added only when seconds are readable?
h=5 m=9
